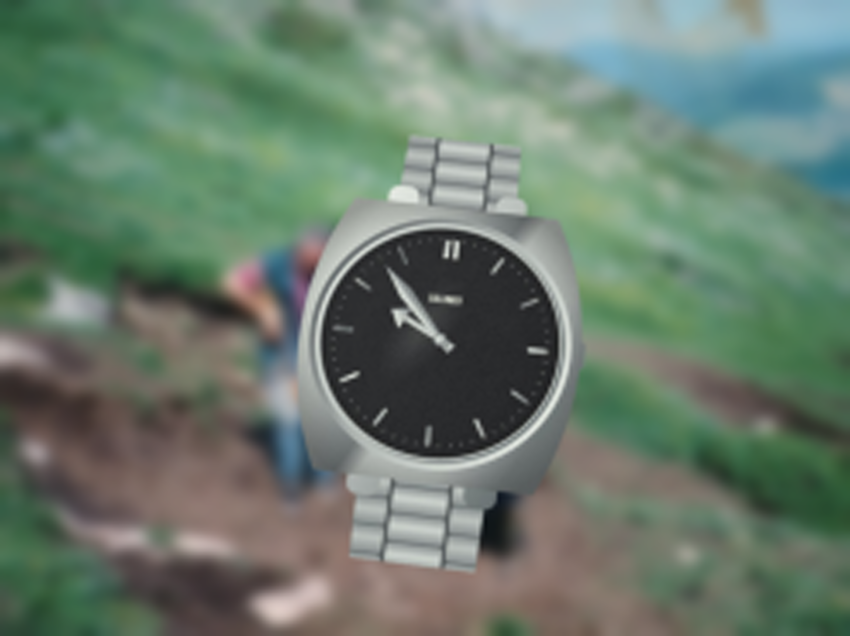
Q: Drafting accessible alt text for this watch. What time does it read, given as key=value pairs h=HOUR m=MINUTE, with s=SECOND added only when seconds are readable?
h=9 m=53
